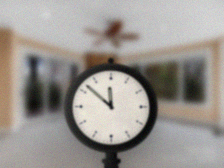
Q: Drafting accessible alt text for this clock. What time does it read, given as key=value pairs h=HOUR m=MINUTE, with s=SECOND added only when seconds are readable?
h=11 m=52
